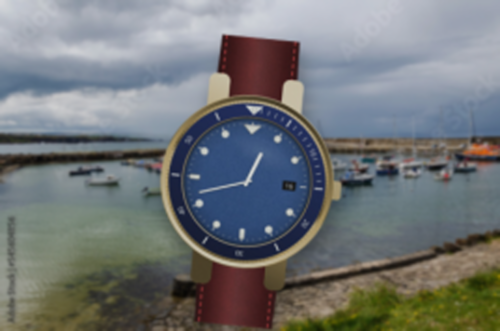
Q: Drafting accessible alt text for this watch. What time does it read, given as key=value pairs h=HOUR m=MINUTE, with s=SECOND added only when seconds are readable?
h=12 m=42
